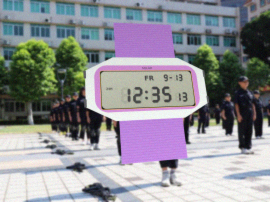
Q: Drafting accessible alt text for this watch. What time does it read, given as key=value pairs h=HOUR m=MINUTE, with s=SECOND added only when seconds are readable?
h=12 m=35 s=13
